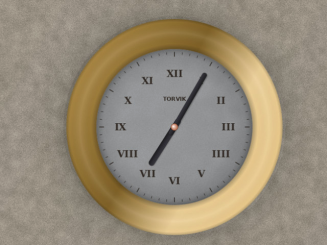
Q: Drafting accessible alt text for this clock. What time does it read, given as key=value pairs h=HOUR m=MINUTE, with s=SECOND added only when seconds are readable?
h=7 m=5
